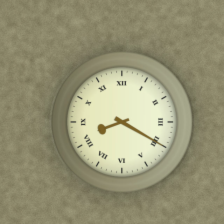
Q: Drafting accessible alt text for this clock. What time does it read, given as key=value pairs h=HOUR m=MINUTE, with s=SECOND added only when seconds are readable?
h=8 m=20
